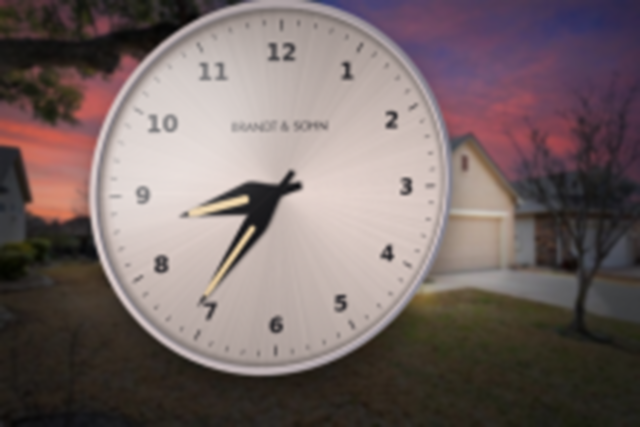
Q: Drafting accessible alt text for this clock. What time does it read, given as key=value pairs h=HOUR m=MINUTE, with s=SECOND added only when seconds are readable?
h=8 m=36
